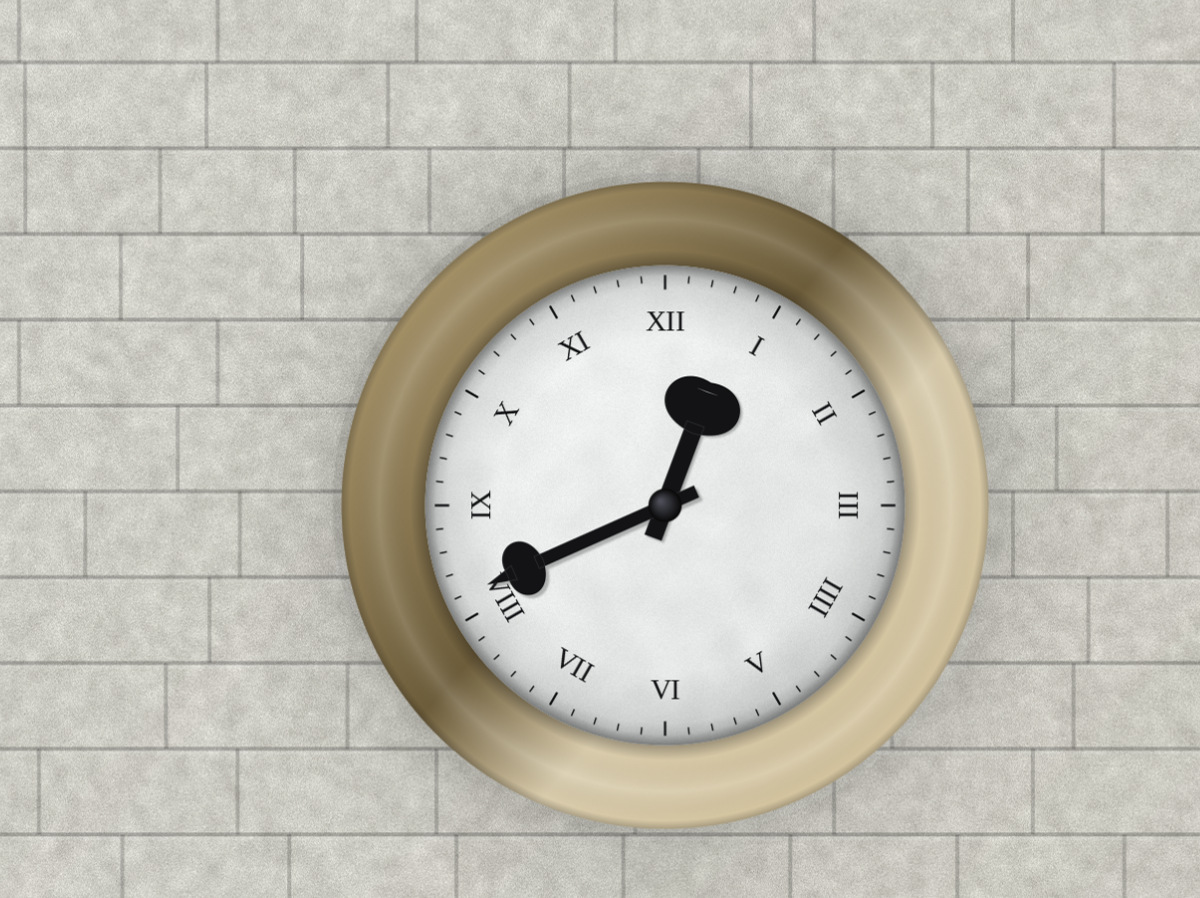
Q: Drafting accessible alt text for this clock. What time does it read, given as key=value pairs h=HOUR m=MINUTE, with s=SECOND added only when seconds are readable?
h=12 m=41
